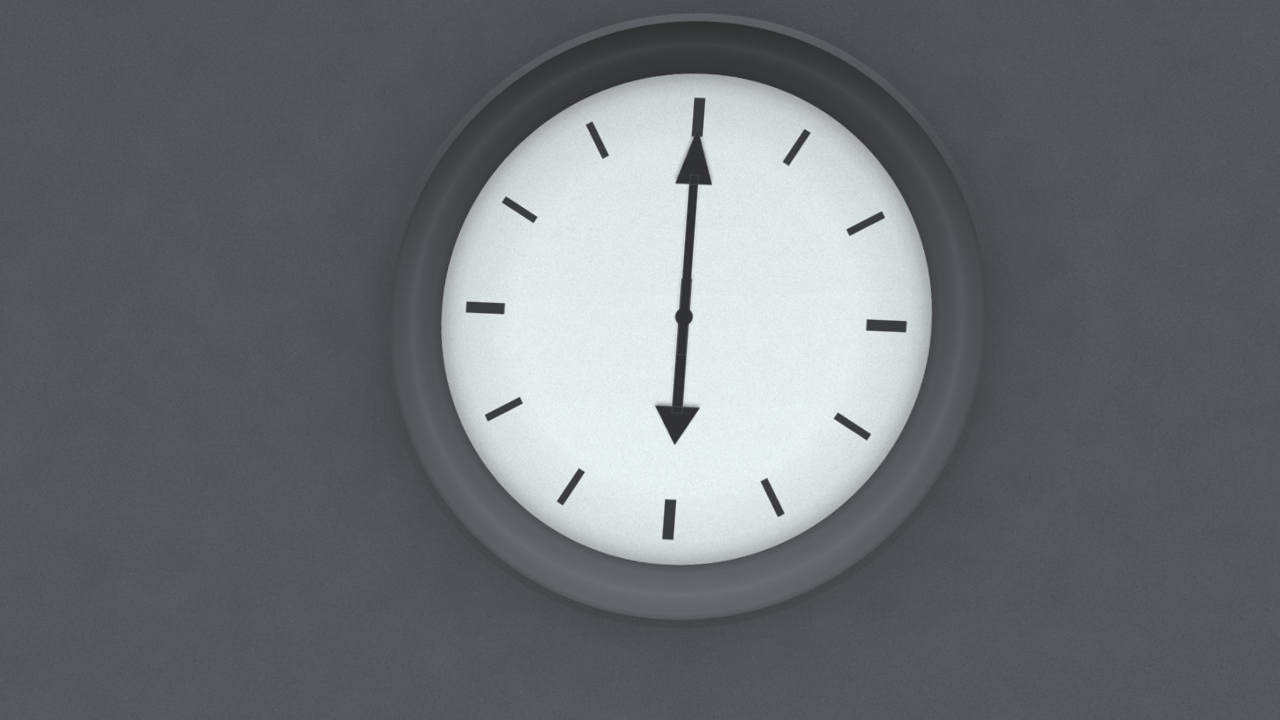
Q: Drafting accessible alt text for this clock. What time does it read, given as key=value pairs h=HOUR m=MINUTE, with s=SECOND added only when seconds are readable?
h=6 m=0
